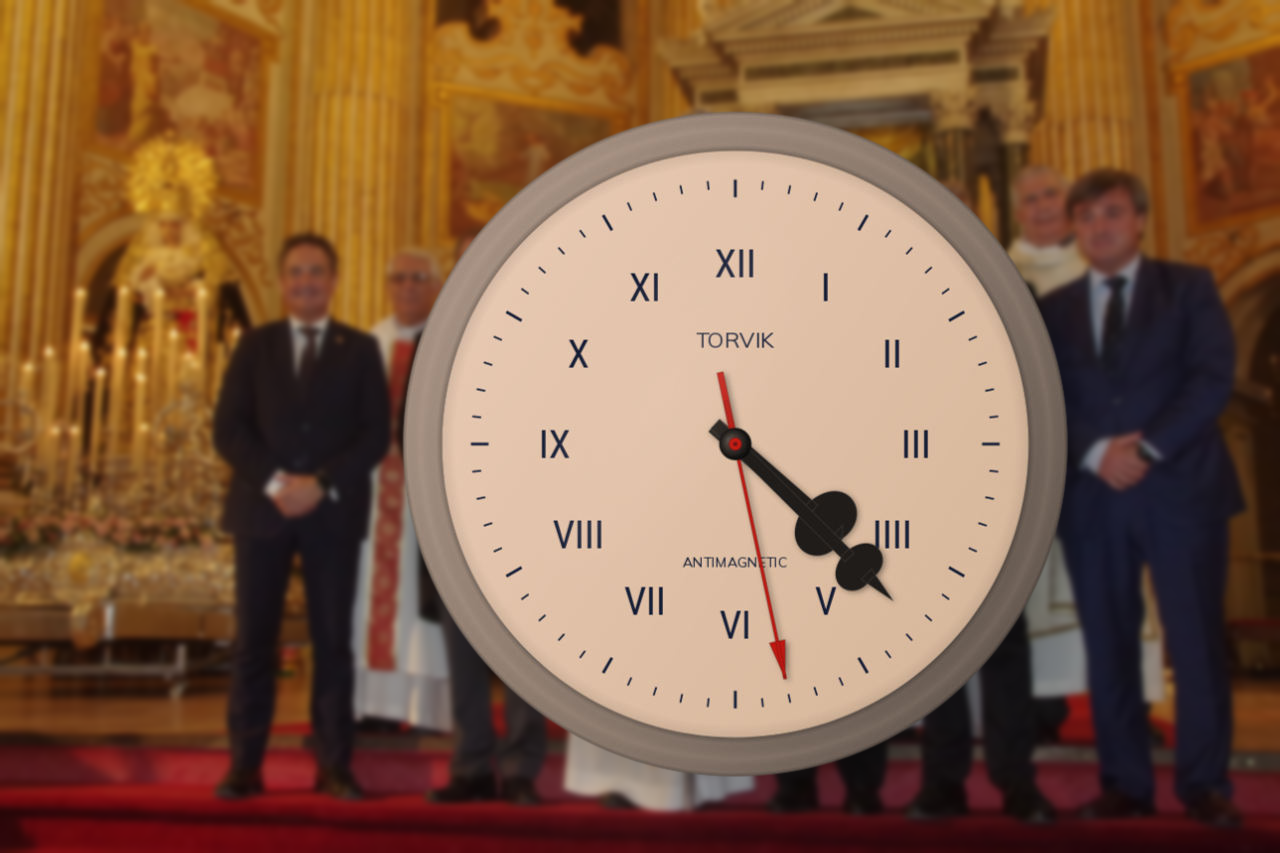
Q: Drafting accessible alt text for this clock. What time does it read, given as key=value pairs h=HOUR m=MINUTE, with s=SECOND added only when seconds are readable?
h=4 m=22 s=28
